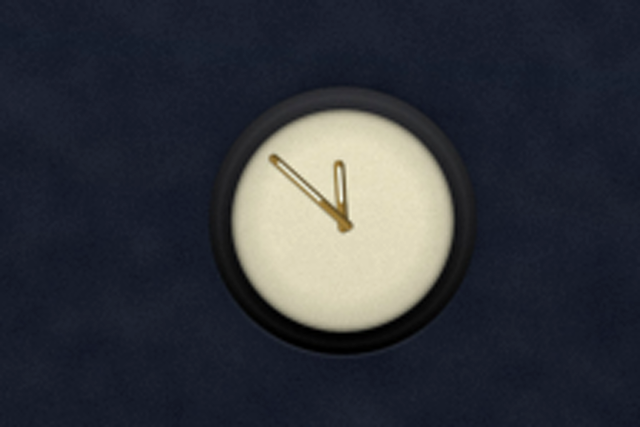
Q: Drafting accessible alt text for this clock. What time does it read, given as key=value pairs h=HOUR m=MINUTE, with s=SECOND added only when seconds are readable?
h=11 m=52
